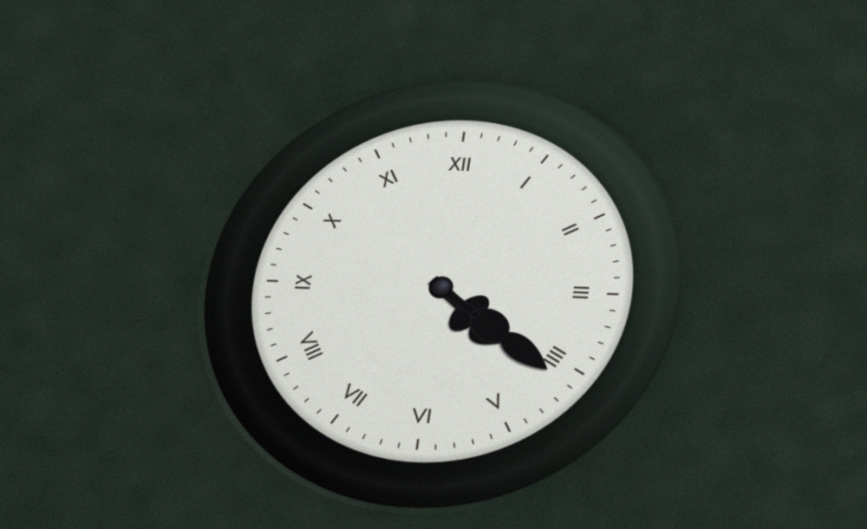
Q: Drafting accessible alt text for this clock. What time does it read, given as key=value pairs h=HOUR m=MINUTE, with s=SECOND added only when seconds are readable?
h=4 m=21
